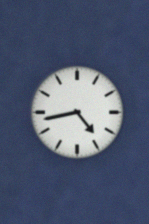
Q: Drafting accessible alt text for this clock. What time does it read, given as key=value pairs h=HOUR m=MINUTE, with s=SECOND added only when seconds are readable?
h=4 m=43
